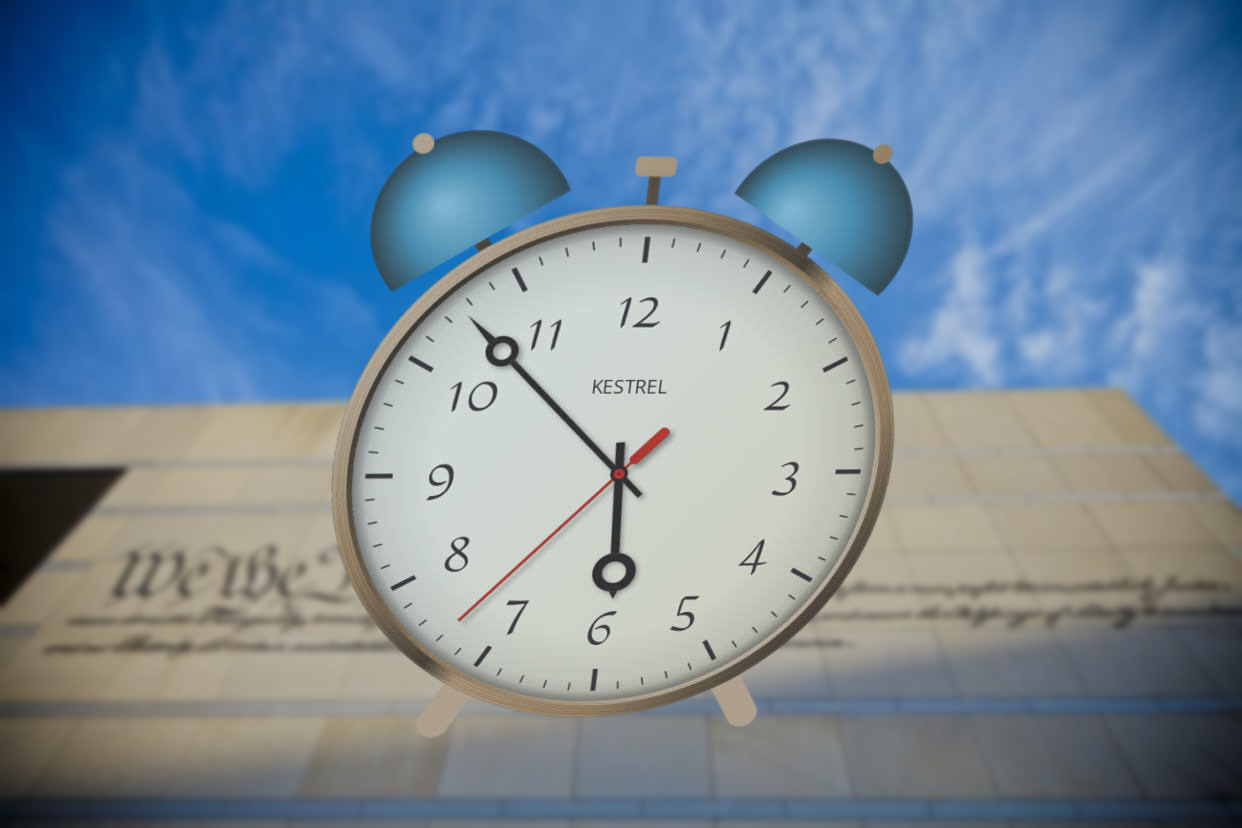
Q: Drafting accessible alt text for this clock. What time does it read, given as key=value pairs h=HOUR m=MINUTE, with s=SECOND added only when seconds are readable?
h=5 m=52 s=37
